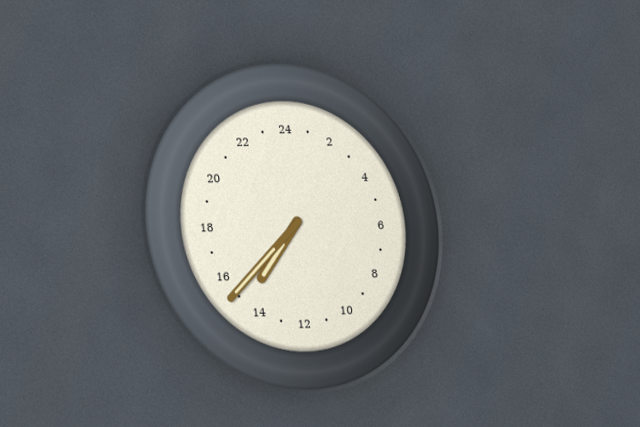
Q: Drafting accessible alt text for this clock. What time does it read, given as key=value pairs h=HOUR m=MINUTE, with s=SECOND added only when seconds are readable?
h=14 m=38
